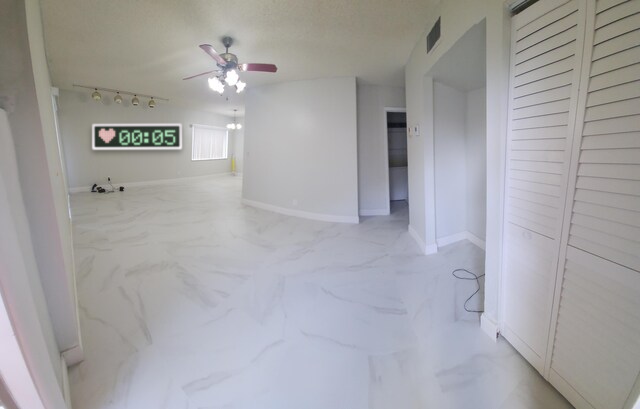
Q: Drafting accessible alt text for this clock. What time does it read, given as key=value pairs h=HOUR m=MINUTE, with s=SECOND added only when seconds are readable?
h=0 m=5
